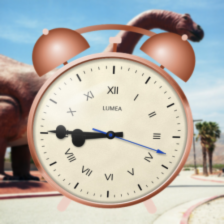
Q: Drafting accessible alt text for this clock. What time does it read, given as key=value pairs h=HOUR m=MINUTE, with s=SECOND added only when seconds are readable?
h=8 m=45 s=18
